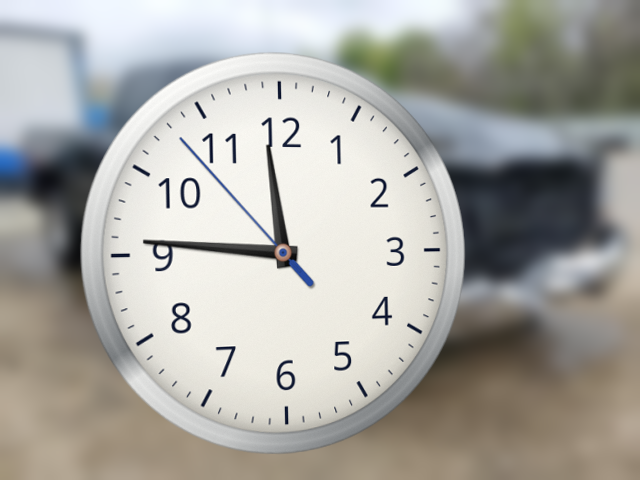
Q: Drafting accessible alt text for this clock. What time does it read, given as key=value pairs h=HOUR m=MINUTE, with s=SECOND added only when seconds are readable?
h=11 m=45 s=53
